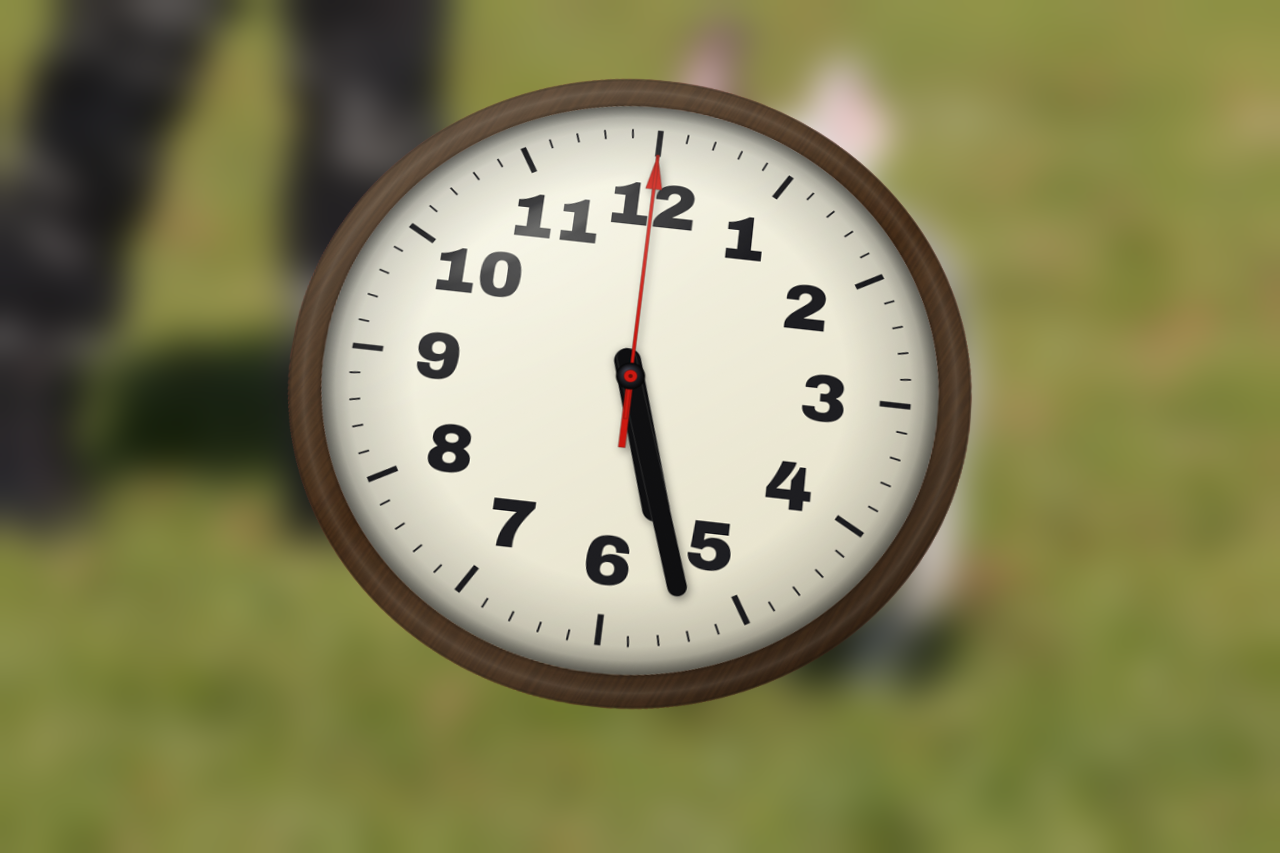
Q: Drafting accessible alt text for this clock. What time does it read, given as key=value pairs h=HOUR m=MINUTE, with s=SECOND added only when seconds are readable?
h=5 m=27 s=0
